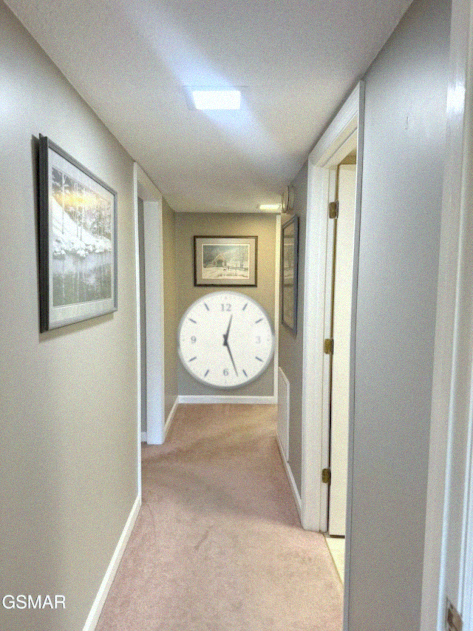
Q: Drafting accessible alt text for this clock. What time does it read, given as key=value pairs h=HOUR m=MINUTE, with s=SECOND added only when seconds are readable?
h=12 m=27
